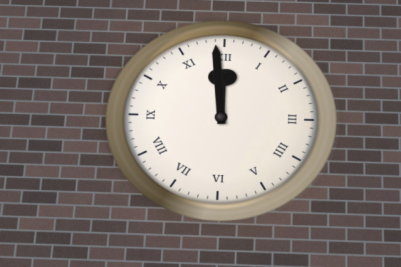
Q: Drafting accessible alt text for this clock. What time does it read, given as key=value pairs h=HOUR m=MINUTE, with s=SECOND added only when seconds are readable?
h=11 m=59
